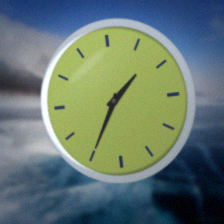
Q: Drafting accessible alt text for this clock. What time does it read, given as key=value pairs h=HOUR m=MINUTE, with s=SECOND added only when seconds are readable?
h=1 m=35
